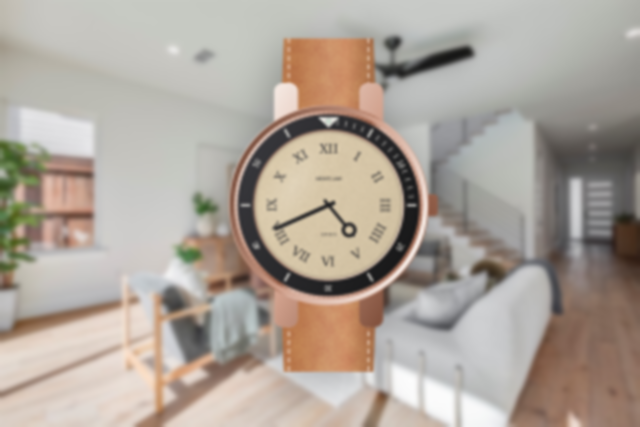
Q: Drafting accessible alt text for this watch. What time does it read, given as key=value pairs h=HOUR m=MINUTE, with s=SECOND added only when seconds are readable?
h=4 m=41
